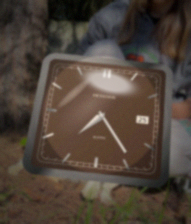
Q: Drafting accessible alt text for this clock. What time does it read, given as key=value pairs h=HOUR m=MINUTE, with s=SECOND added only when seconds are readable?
h=7 m=24
